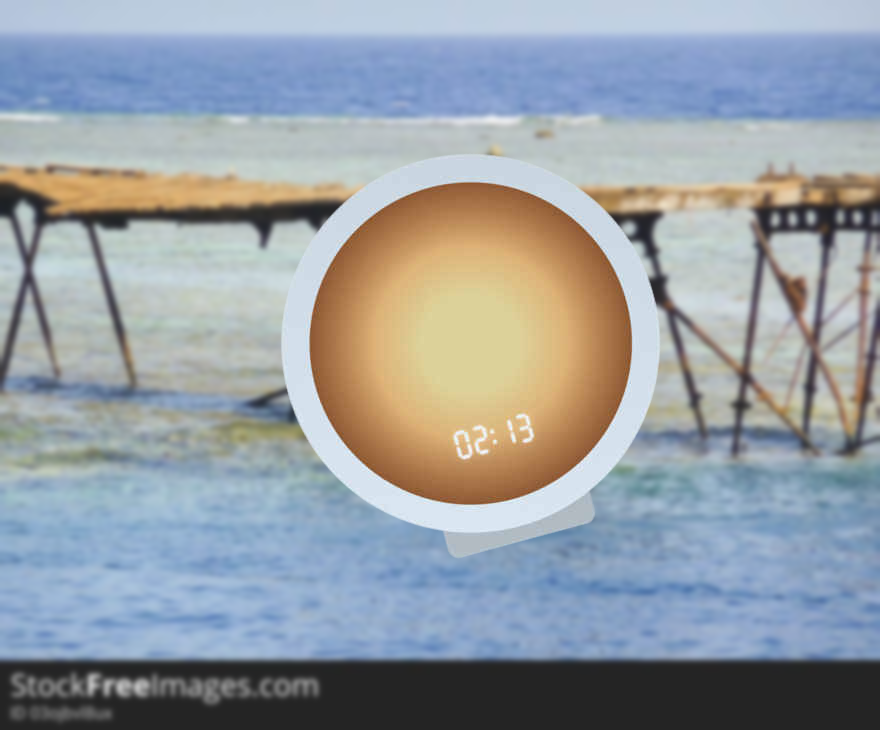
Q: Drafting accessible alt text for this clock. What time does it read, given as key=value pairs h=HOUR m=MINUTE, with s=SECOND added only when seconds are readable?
h=2 m=13
